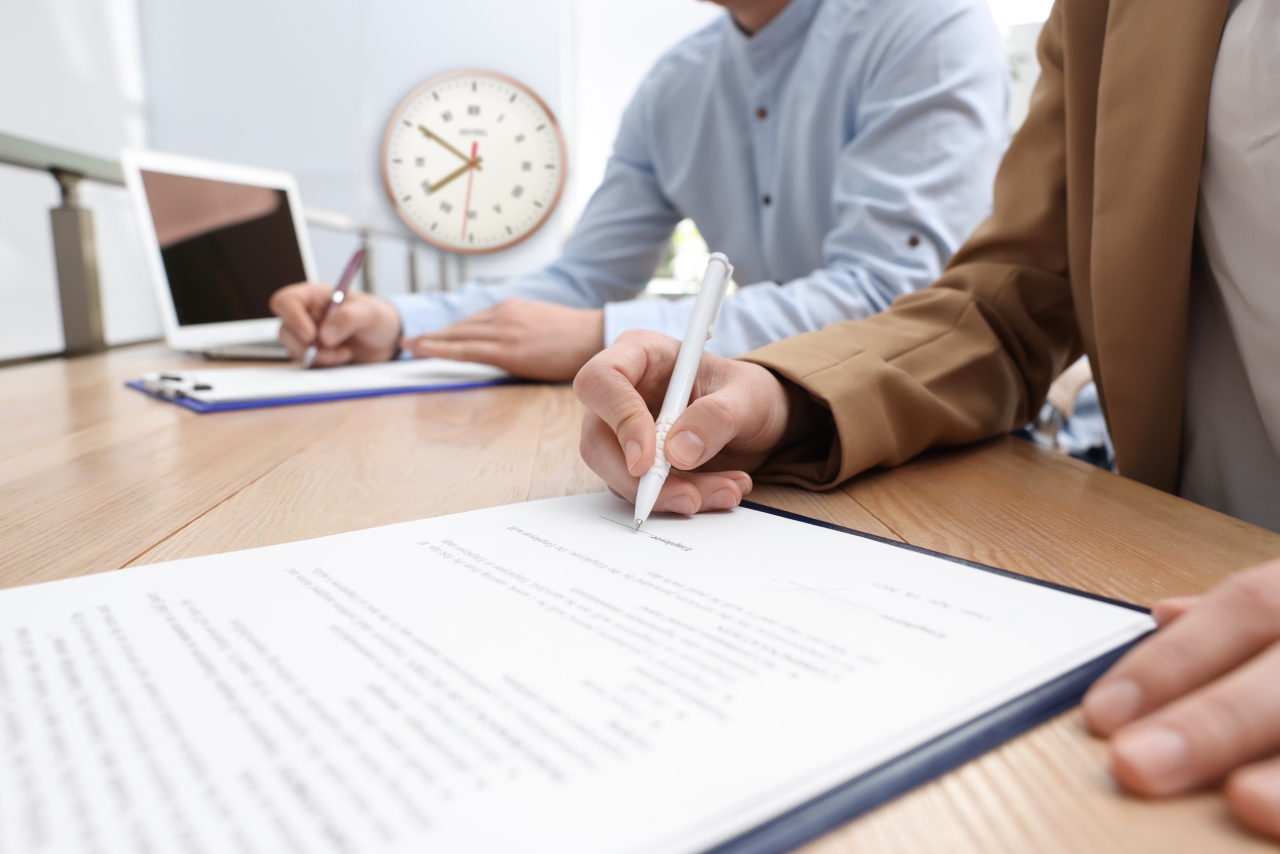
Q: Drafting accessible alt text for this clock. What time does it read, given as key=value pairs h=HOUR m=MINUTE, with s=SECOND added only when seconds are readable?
h=7 m=50 s=31
